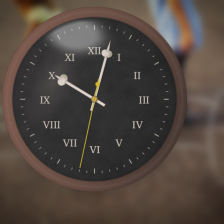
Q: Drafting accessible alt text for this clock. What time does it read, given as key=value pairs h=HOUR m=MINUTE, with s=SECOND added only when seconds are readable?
h=10 m=2 s=32
